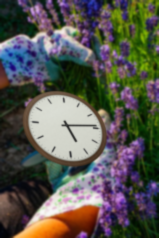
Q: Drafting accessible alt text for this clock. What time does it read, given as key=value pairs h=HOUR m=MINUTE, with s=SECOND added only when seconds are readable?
h=5 m=14
